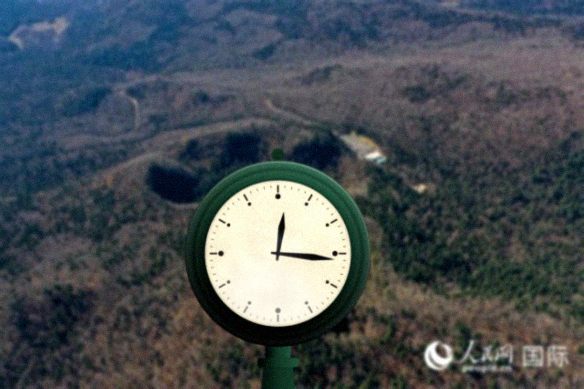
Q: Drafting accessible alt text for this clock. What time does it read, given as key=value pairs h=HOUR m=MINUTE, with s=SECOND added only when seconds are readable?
h=12 m=16
